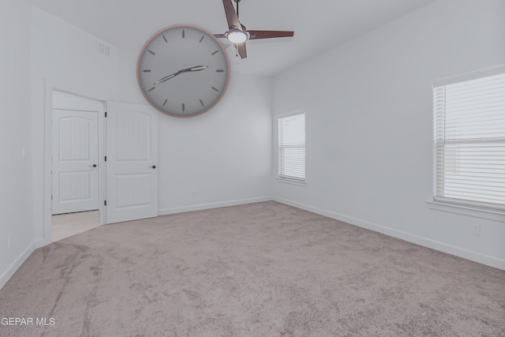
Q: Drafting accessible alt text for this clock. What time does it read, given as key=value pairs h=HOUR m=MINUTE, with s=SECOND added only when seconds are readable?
h=2 m=41
